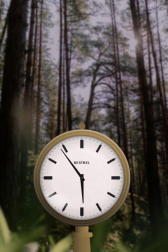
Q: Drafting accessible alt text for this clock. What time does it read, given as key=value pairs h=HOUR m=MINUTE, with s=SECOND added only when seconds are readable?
h=5 m=54
